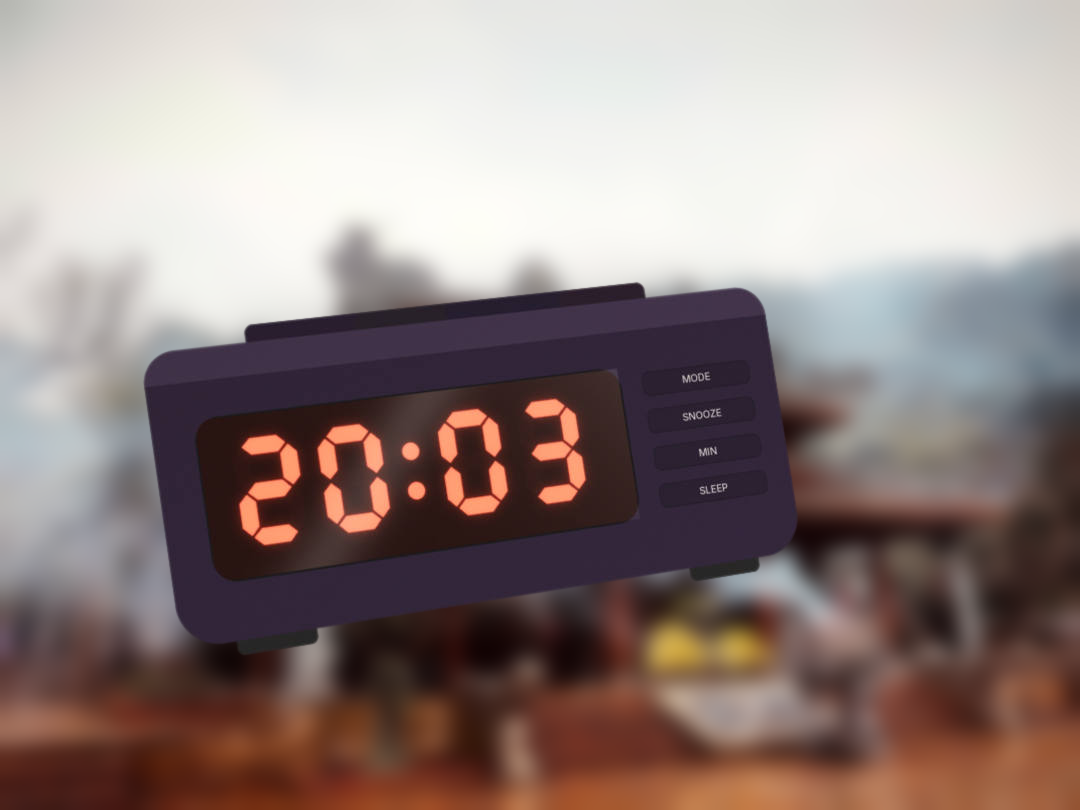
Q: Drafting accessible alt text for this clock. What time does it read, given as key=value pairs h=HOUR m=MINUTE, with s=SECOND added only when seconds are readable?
h=20 m=3
